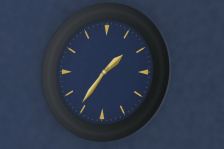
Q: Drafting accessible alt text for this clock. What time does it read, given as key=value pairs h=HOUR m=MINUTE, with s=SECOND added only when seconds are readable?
h=1 m=36
